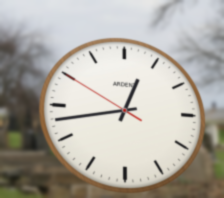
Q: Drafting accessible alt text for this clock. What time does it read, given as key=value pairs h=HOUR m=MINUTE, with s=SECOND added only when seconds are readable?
h=12 m=42 s=50
